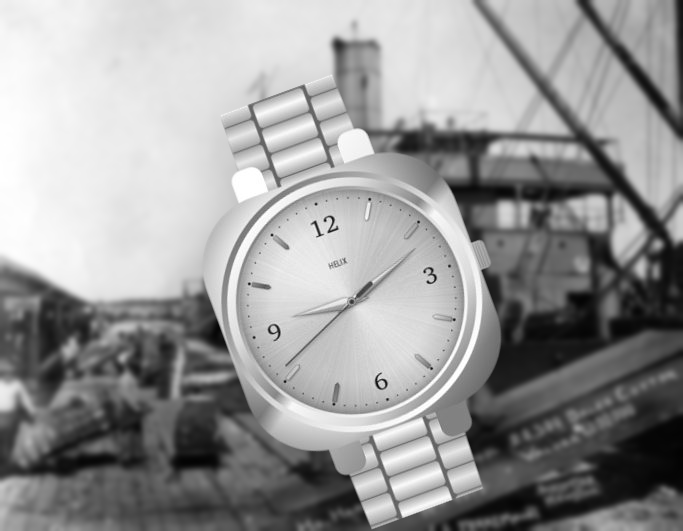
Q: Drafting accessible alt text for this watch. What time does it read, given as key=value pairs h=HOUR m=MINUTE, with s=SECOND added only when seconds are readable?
h=9 m=11 s=41
